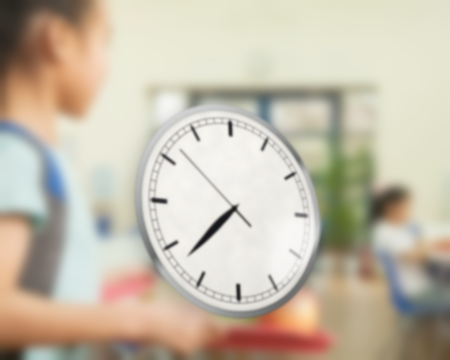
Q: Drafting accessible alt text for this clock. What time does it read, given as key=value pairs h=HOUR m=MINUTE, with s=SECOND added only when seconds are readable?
h=7 m=37 s=52
